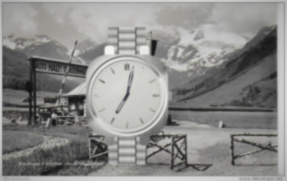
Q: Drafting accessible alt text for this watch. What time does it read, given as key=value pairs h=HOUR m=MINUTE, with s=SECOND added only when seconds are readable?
h=7 m=2
